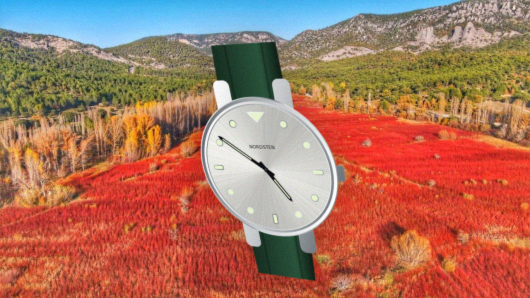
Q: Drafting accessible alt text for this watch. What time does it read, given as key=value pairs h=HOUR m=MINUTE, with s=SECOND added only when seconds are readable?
h=4 m=51
